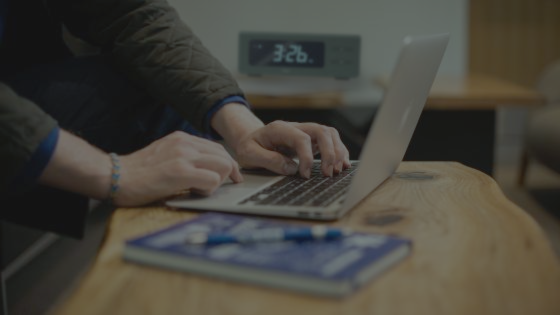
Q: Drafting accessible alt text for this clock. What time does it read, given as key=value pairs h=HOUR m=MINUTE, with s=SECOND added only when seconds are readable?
h=3 m=26
